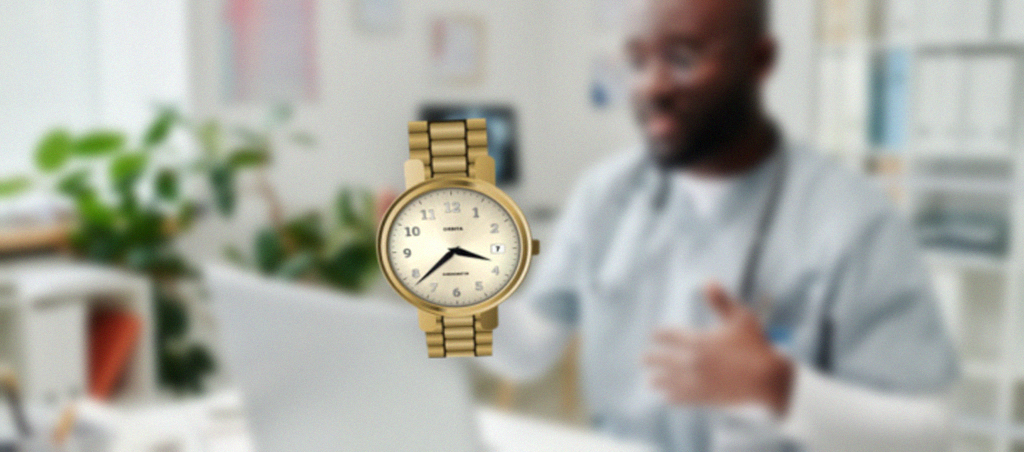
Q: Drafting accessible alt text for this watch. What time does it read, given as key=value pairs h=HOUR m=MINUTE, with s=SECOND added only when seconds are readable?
h=3 m=38
